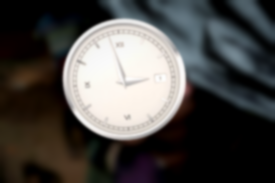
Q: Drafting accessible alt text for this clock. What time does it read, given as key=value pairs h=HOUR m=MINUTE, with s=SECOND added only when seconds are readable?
h=2 m=58
